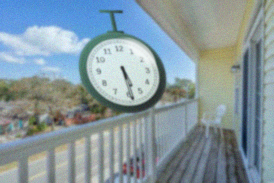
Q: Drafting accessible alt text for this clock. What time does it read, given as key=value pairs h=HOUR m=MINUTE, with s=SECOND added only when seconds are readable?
h=5 m=29
